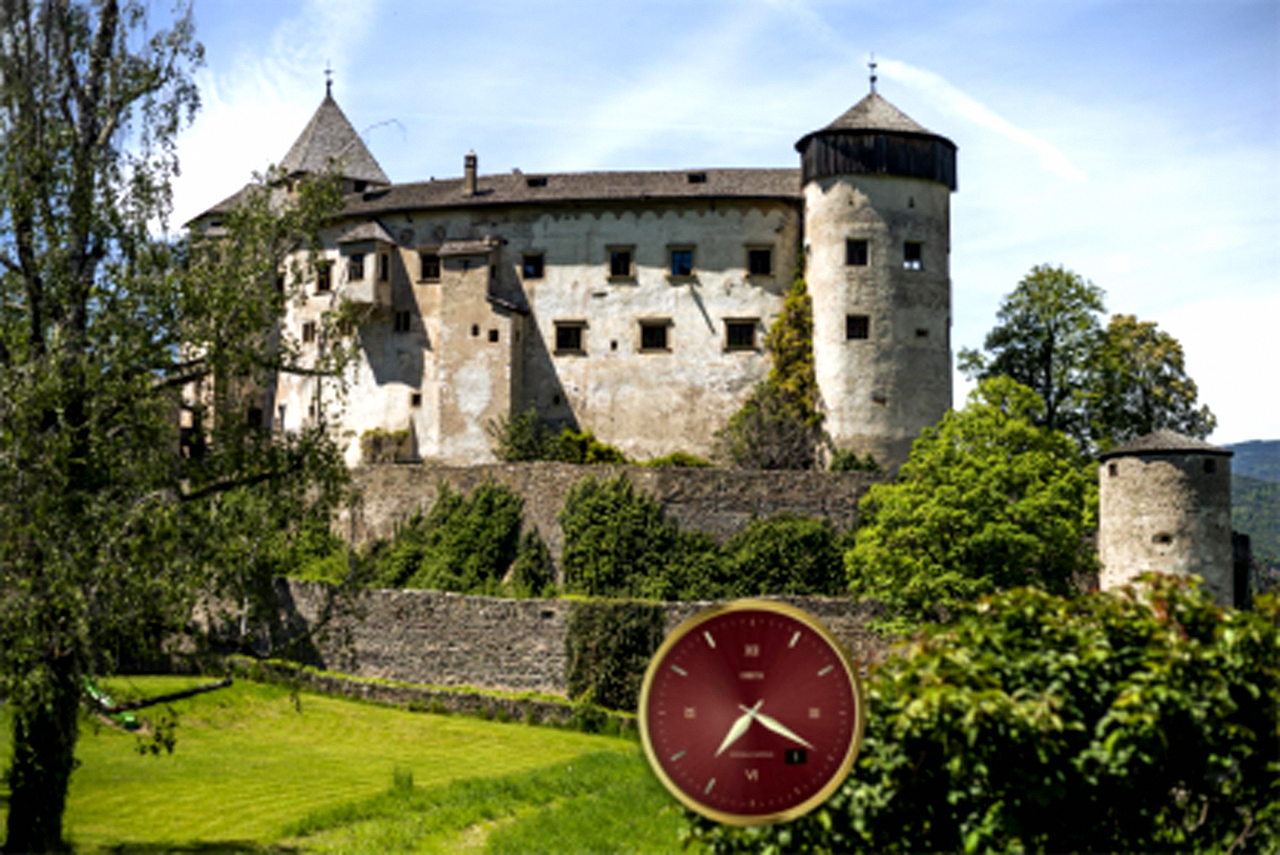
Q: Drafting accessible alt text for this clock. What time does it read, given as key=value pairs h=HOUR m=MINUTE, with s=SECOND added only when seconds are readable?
h=7 m=20
